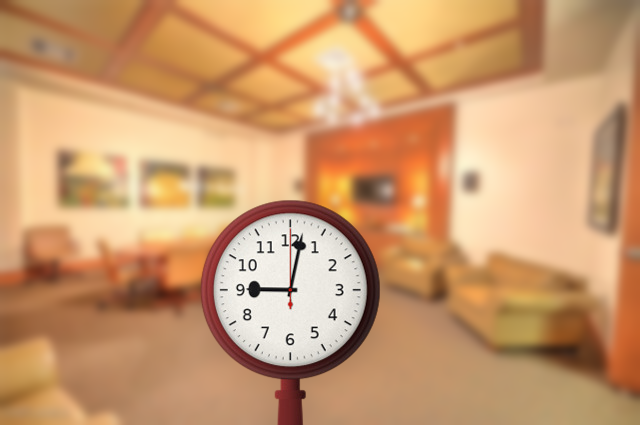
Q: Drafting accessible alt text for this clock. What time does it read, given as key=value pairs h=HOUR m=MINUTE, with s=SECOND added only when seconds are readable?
h=9 m=2 s=0
